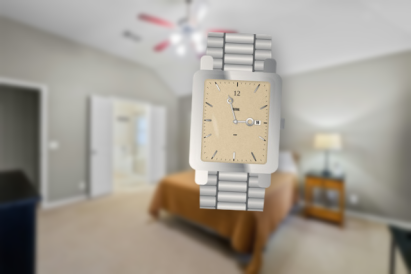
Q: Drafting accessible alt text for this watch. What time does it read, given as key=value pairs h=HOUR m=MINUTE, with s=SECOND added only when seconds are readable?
h=2 m=57
